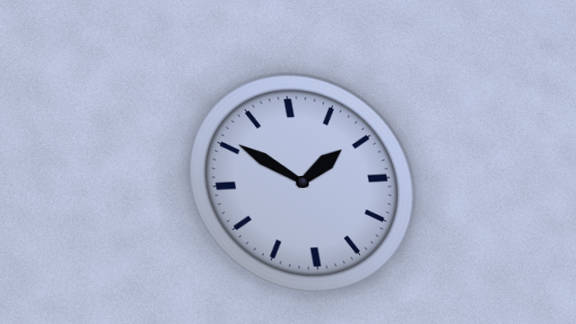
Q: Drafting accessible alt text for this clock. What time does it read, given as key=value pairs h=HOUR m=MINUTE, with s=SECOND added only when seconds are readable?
h=1 m=51
